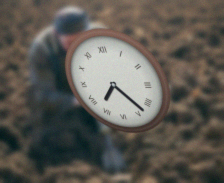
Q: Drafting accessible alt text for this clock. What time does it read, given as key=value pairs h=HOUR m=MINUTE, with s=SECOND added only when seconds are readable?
h=7 m=23
